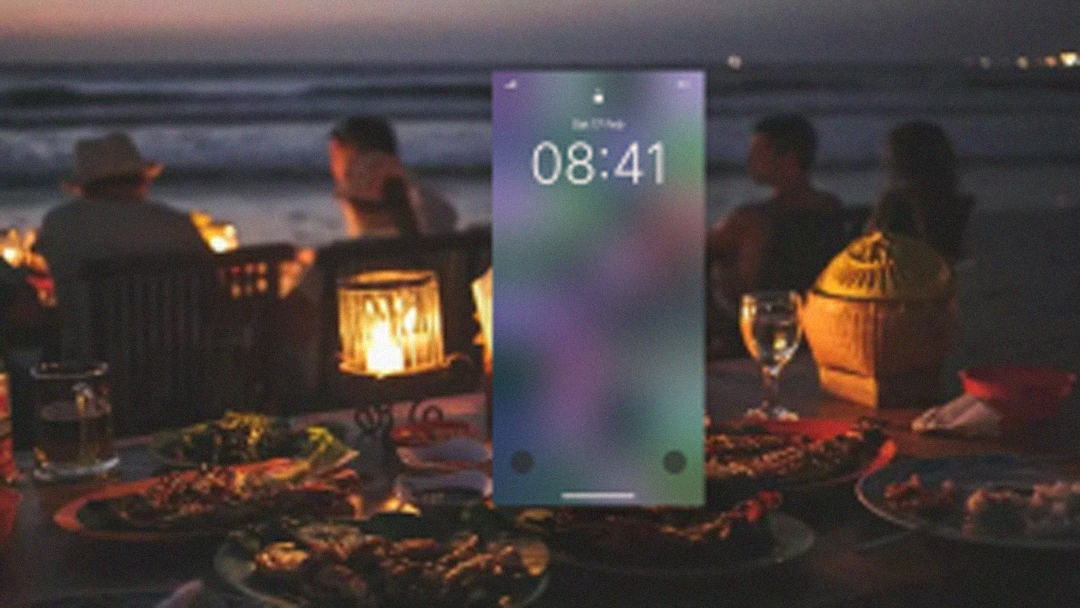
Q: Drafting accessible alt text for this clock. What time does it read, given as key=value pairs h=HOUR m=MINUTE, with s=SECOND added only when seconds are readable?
h=8 m=41
